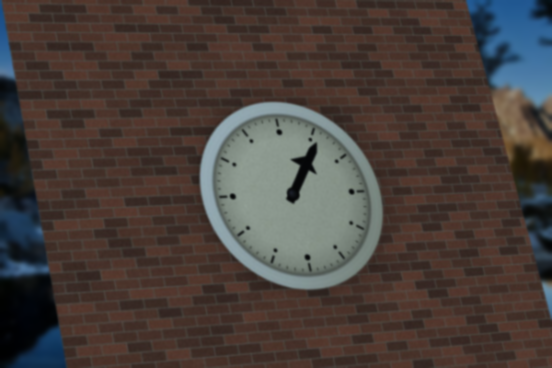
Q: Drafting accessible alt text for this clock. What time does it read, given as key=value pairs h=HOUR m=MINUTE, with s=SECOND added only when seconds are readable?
h=1 m=6
